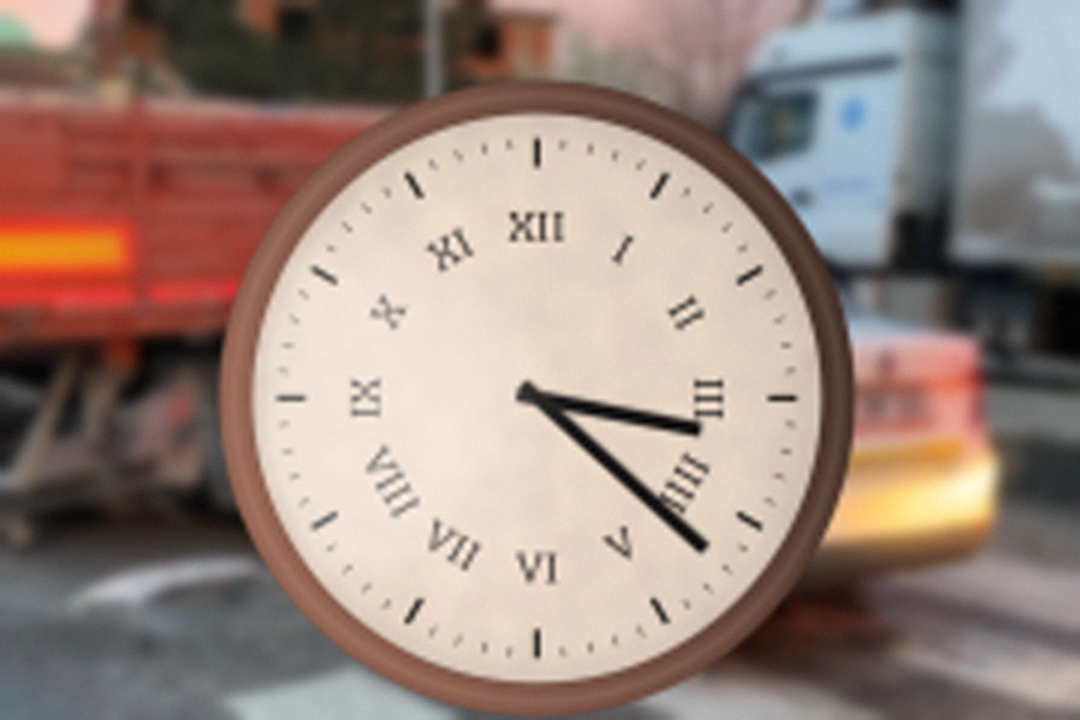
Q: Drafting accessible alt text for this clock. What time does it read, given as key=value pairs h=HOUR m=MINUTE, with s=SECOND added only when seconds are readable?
h=3 m=22
